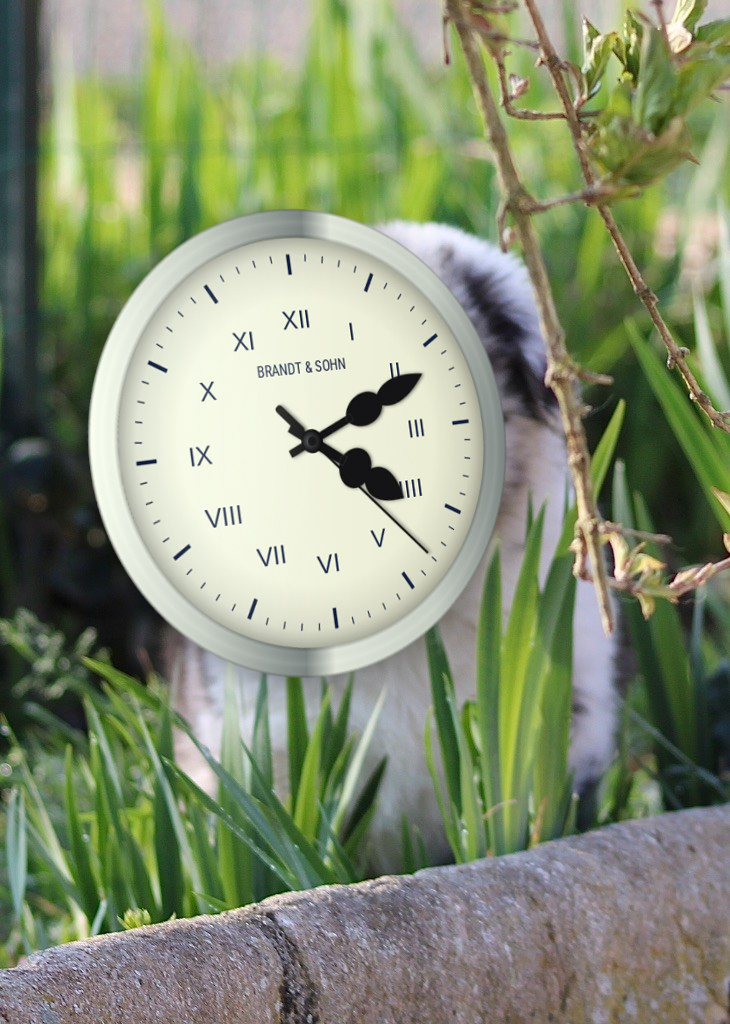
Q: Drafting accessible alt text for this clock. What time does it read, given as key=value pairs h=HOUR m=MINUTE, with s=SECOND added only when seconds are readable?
h=4 m=11 s=23
